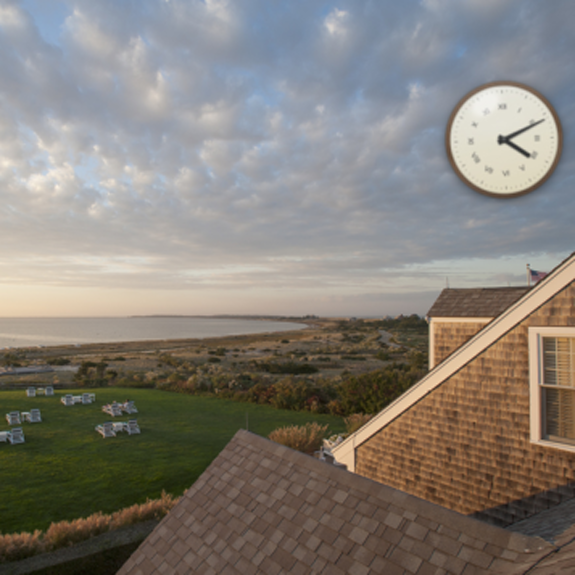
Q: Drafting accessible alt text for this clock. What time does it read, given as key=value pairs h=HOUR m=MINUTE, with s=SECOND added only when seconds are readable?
h=4 m=11
